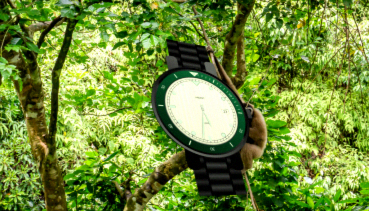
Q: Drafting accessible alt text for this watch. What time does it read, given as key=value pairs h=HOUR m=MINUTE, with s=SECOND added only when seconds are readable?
h=5 m=32
